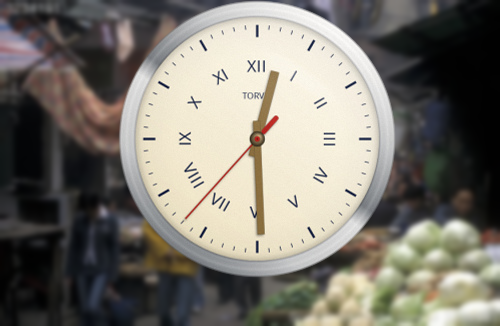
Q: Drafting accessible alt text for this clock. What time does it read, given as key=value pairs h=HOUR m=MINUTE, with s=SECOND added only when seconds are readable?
h=12 m=29 s=37
